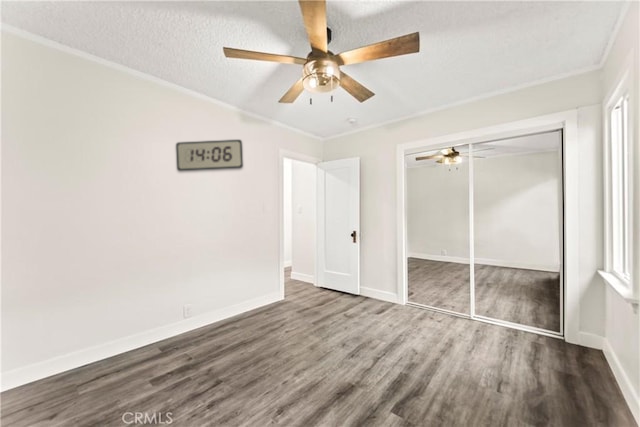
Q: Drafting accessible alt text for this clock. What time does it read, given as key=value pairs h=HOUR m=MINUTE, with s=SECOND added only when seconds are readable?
h=14 m=6
